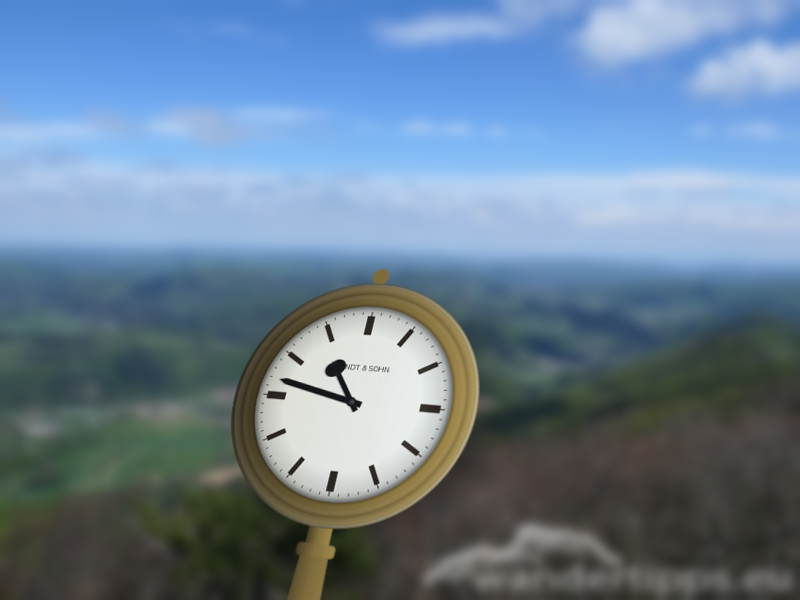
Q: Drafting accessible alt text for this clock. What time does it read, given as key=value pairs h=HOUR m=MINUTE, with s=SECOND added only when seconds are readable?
h=10 m=47
